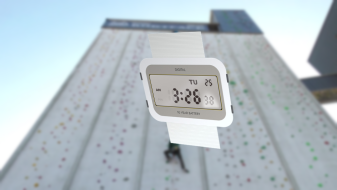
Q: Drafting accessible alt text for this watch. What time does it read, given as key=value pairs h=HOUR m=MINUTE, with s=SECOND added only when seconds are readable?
h=3 m=26 s=38
